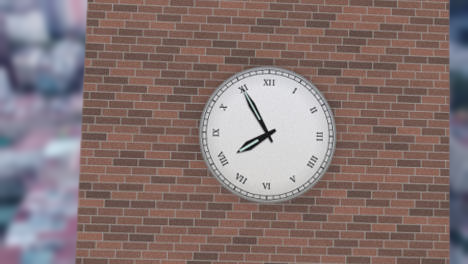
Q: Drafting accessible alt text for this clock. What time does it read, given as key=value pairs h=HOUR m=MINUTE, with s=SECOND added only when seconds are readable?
h=7 m=55
